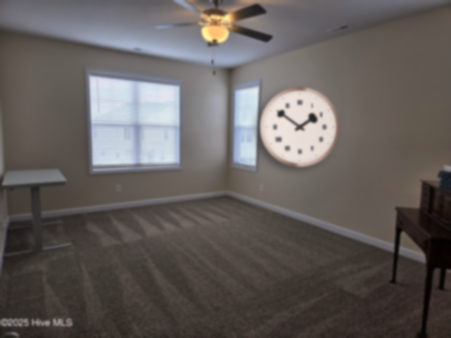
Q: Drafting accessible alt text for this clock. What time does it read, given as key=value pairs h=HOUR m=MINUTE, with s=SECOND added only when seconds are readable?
h=1 m=51
